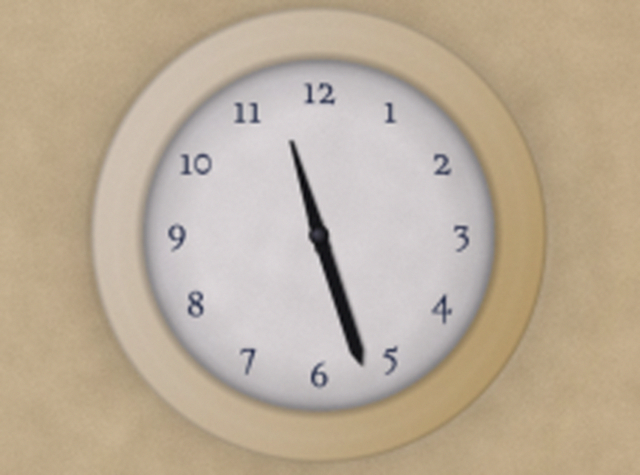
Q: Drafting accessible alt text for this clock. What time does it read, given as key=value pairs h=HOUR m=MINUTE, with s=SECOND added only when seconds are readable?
h=11 m=27
